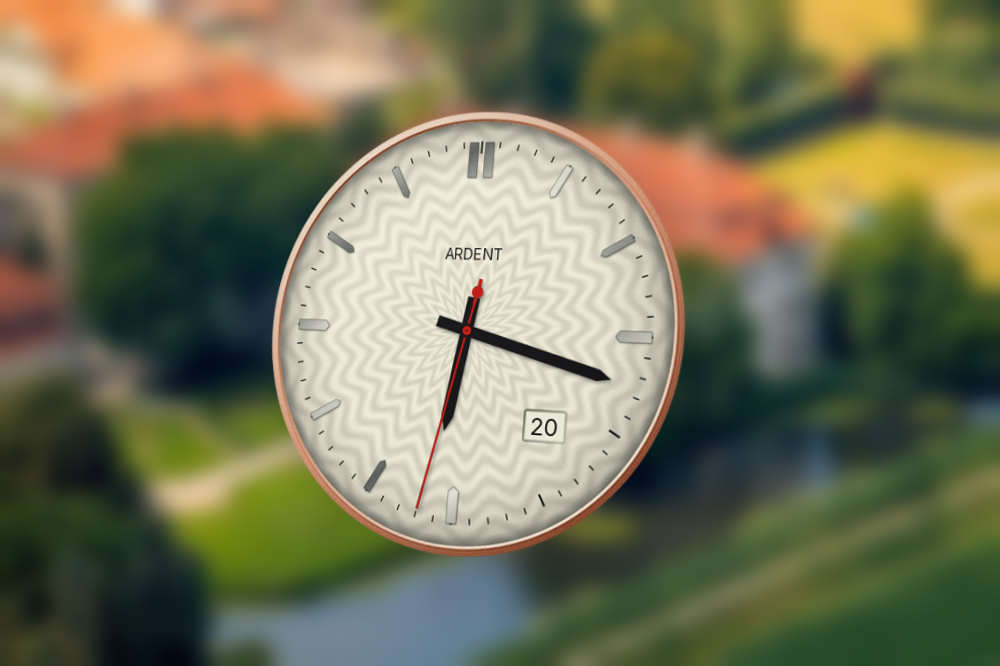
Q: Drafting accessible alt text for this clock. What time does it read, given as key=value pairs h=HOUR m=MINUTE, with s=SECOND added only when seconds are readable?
h=6 m=17 s=32
